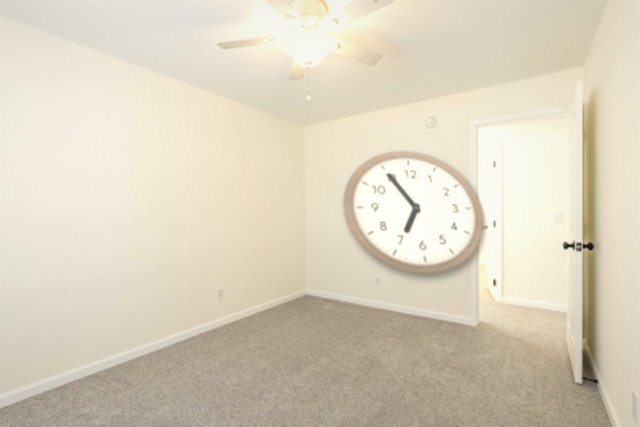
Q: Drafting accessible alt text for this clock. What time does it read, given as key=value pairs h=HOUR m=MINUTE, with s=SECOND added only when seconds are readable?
h=6 m=55
